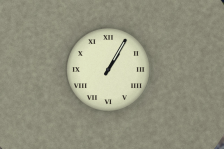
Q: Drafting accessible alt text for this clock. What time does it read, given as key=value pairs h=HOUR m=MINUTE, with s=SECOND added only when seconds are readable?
h=1 m=5
